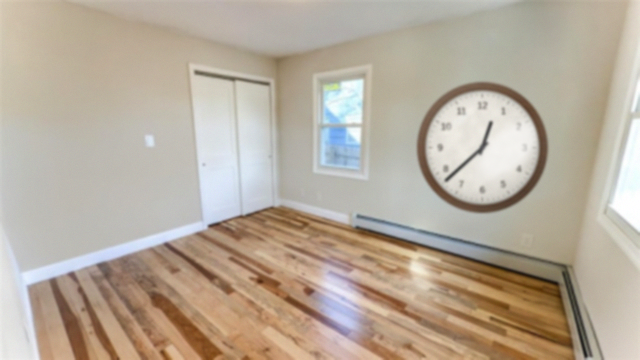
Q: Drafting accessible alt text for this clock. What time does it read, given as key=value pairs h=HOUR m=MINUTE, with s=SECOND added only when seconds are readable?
h=12 m=38
